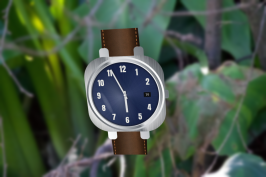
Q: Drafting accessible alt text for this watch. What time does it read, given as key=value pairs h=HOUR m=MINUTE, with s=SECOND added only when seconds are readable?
h=5 m=56
